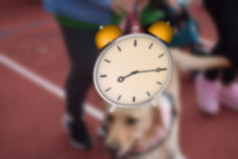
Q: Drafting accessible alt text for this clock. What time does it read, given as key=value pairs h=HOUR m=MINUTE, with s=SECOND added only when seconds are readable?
h=8 m=15
